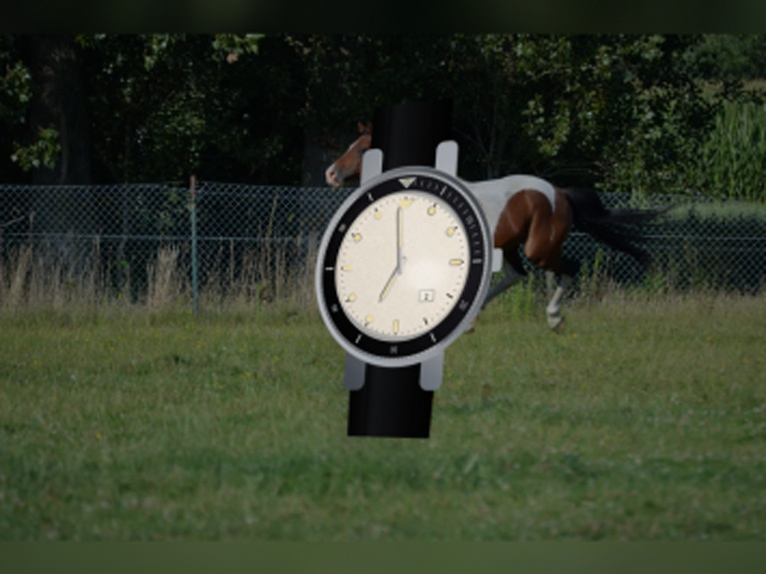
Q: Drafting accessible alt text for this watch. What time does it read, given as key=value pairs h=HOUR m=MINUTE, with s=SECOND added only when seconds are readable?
h=6 m=59
